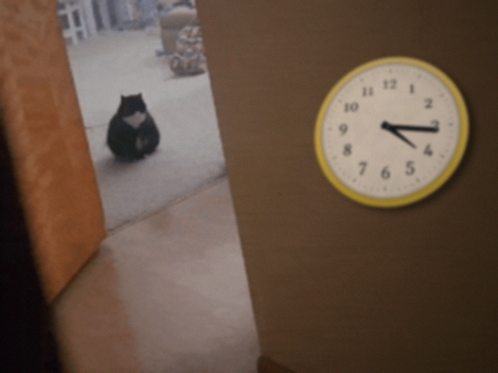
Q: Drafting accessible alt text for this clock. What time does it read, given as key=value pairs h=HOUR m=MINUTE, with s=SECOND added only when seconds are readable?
h=4 m=16
